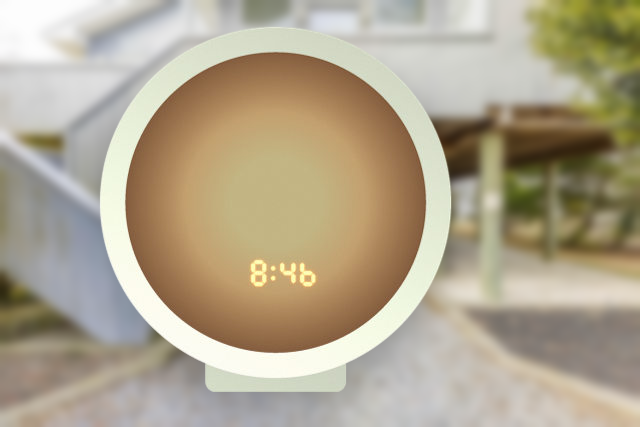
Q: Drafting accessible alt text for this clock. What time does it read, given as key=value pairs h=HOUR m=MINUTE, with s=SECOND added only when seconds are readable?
h=8 m=46
